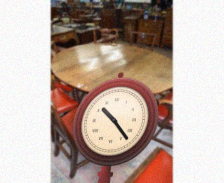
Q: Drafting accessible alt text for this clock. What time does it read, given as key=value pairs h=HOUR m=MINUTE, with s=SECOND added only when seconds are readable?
h=10 m=23
